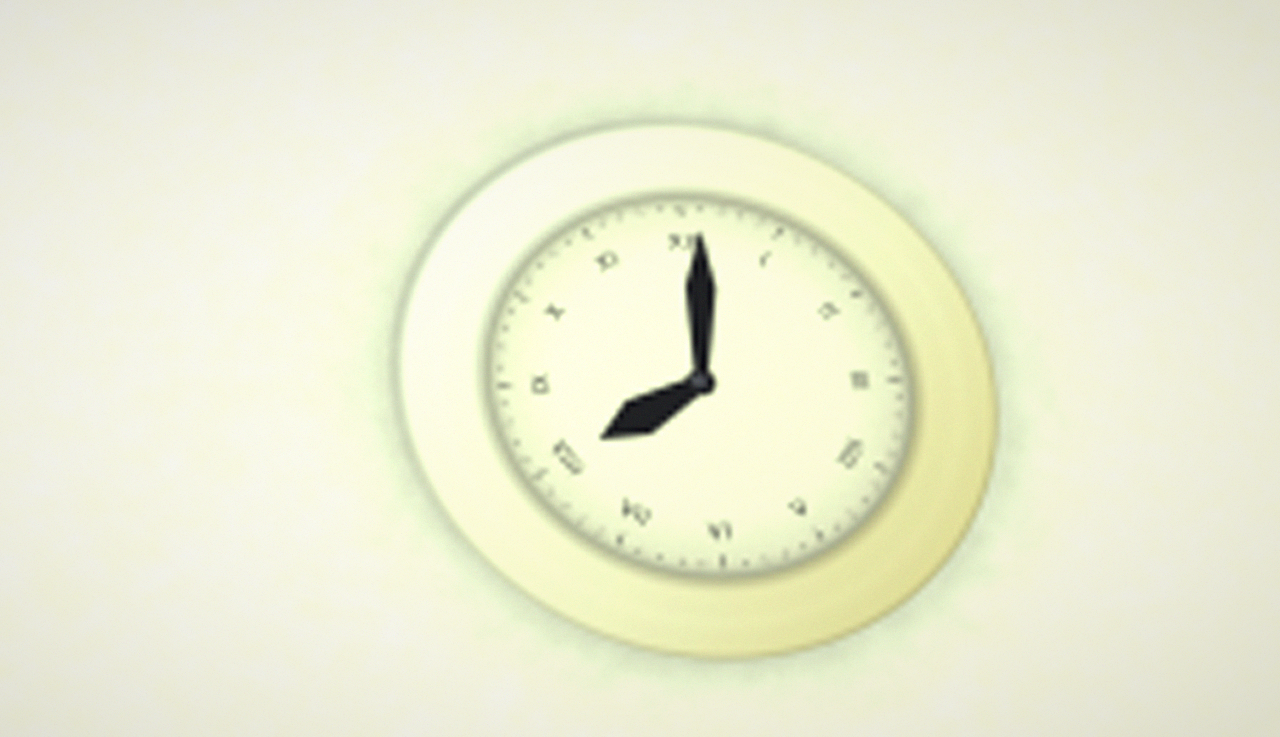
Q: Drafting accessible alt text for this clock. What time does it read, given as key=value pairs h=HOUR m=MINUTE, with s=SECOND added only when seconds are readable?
h=8 m=1
